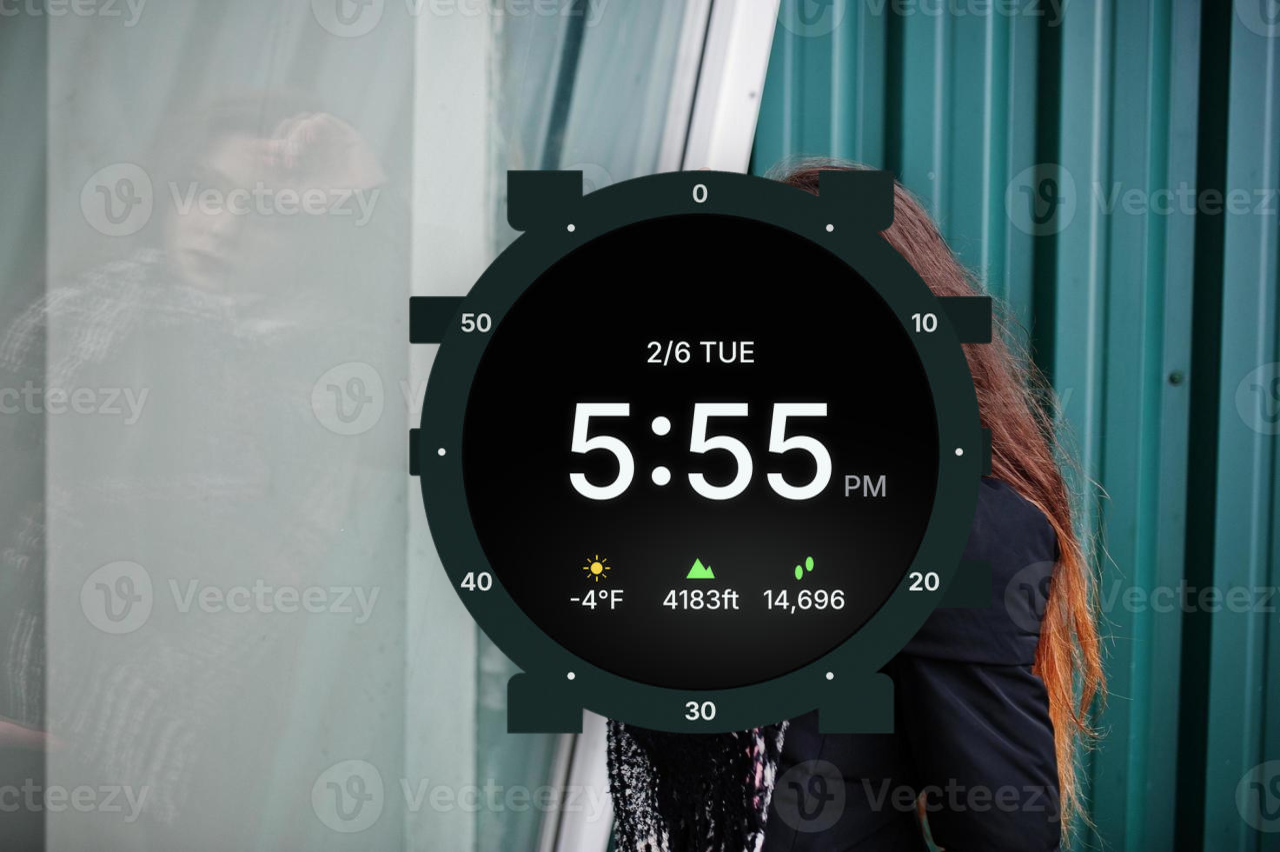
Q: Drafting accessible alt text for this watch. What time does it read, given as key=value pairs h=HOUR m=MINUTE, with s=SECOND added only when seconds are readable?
h=5 m=55
